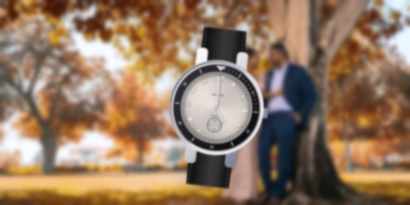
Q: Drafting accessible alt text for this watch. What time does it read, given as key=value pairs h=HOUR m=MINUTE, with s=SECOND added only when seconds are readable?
h=5 m=0
